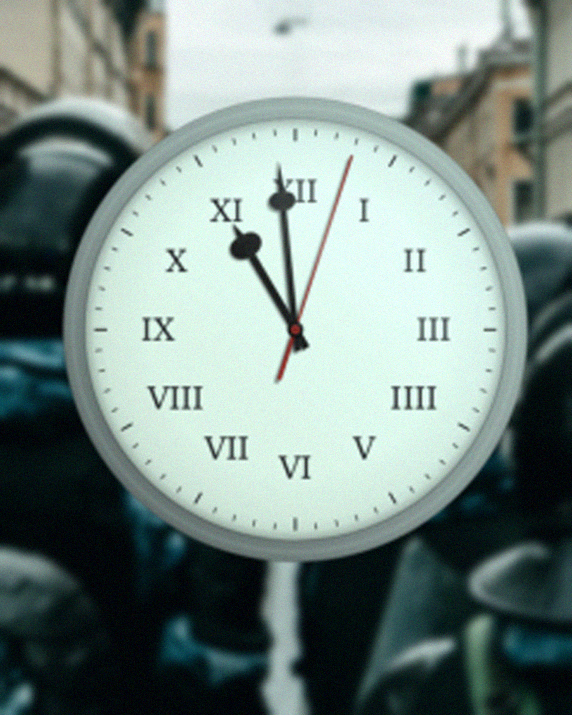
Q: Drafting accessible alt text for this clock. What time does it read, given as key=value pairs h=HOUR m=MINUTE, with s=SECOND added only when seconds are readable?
h=10 m=59 s=3
